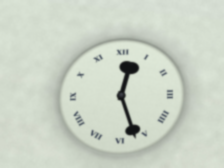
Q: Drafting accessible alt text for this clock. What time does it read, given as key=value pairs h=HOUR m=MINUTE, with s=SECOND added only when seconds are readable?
h=12 m=27
